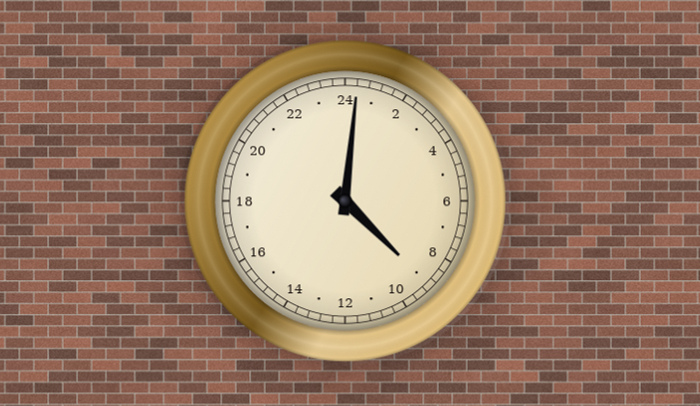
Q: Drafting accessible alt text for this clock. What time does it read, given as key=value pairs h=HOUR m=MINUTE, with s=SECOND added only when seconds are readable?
h=9 m=1
